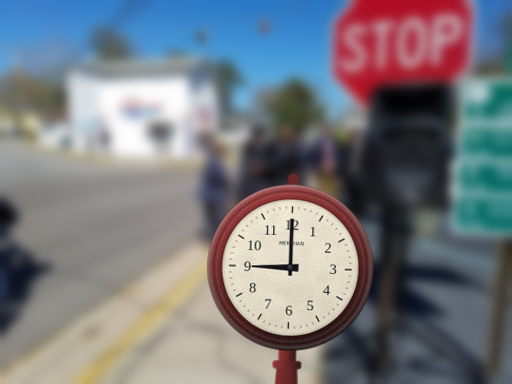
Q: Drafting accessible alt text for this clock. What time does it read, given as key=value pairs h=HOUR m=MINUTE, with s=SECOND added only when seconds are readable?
h=9 m=0
